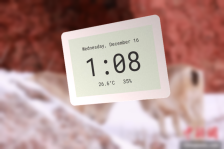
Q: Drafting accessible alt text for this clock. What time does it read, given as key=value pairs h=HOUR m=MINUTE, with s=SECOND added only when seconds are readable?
h=1 m=8
